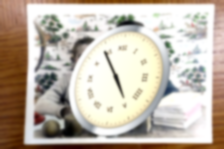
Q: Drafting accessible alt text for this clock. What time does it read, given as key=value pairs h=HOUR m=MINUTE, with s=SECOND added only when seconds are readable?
h=4 m=54
